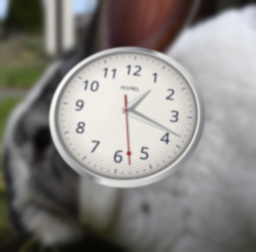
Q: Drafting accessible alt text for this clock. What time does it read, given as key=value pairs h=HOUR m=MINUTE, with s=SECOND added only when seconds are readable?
h=1 m=18 s=28
